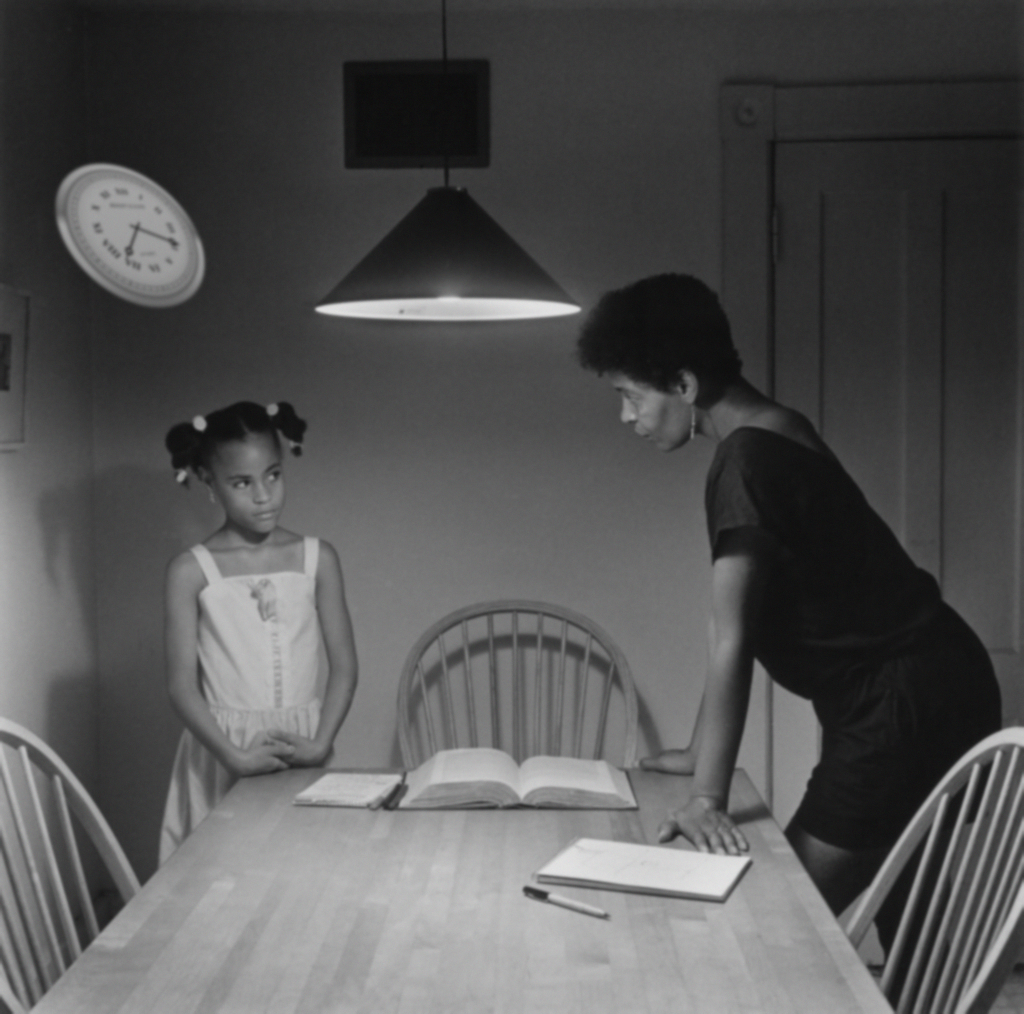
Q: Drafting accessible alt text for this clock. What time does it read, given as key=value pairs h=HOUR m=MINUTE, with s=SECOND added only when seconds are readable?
h=7 m=19
